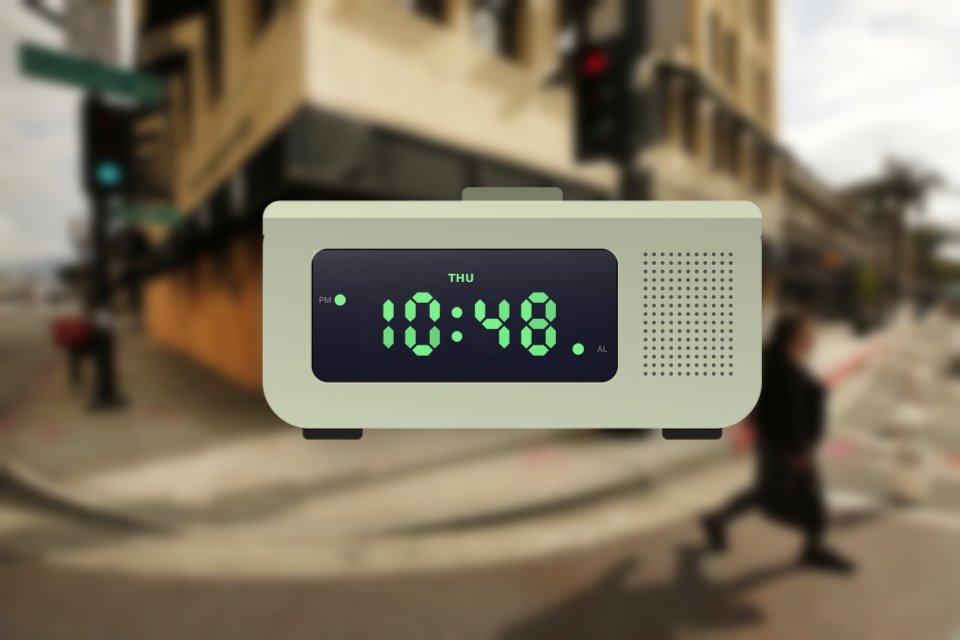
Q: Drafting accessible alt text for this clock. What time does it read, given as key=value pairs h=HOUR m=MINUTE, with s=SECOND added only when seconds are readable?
h=10 m=48
